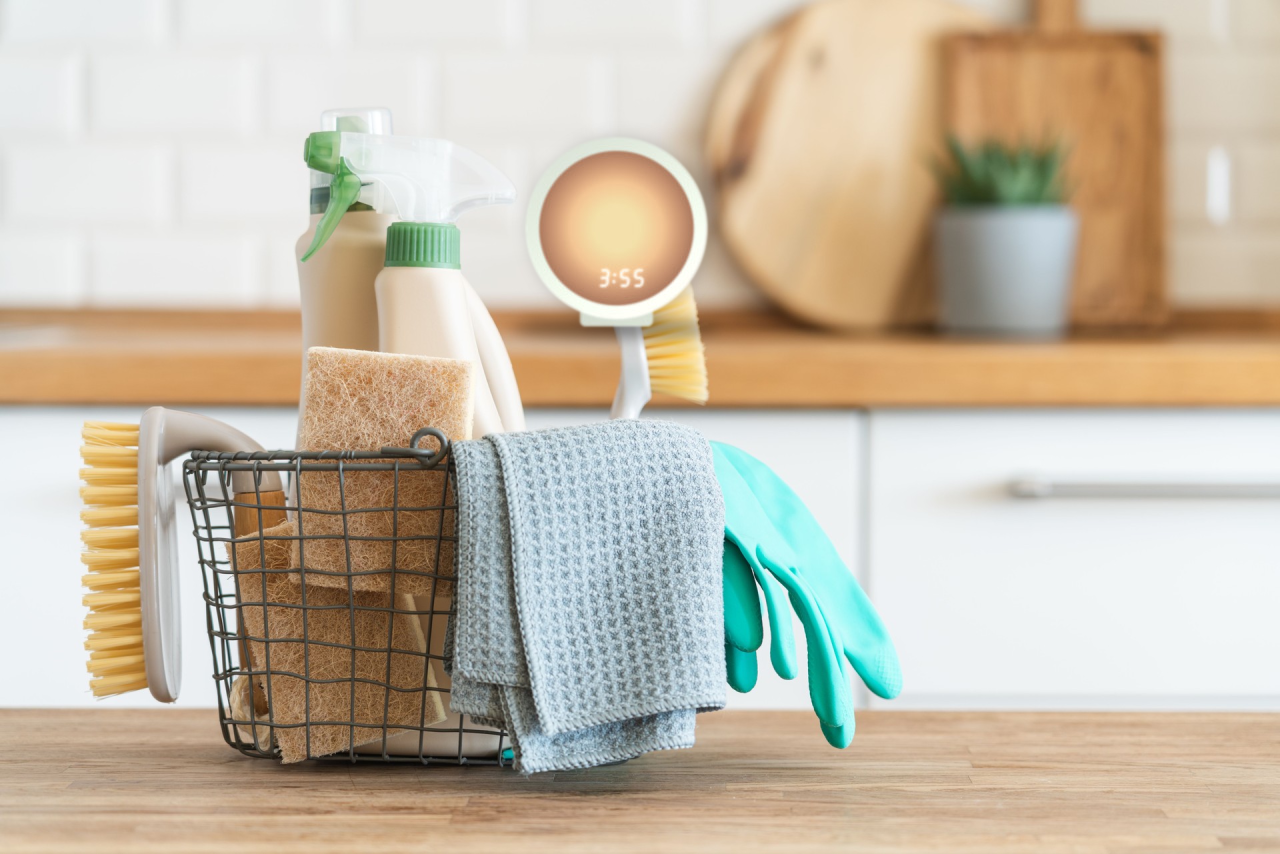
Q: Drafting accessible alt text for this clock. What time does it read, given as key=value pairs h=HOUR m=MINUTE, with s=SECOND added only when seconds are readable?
h=3 m=55
